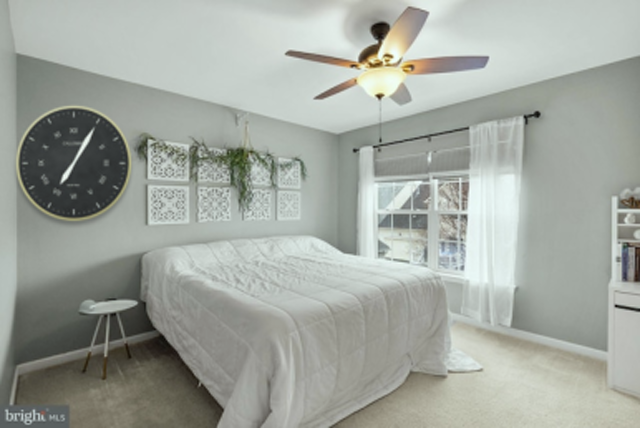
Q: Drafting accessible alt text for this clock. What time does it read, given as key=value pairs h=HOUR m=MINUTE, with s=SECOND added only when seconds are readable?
h=7 m=5
